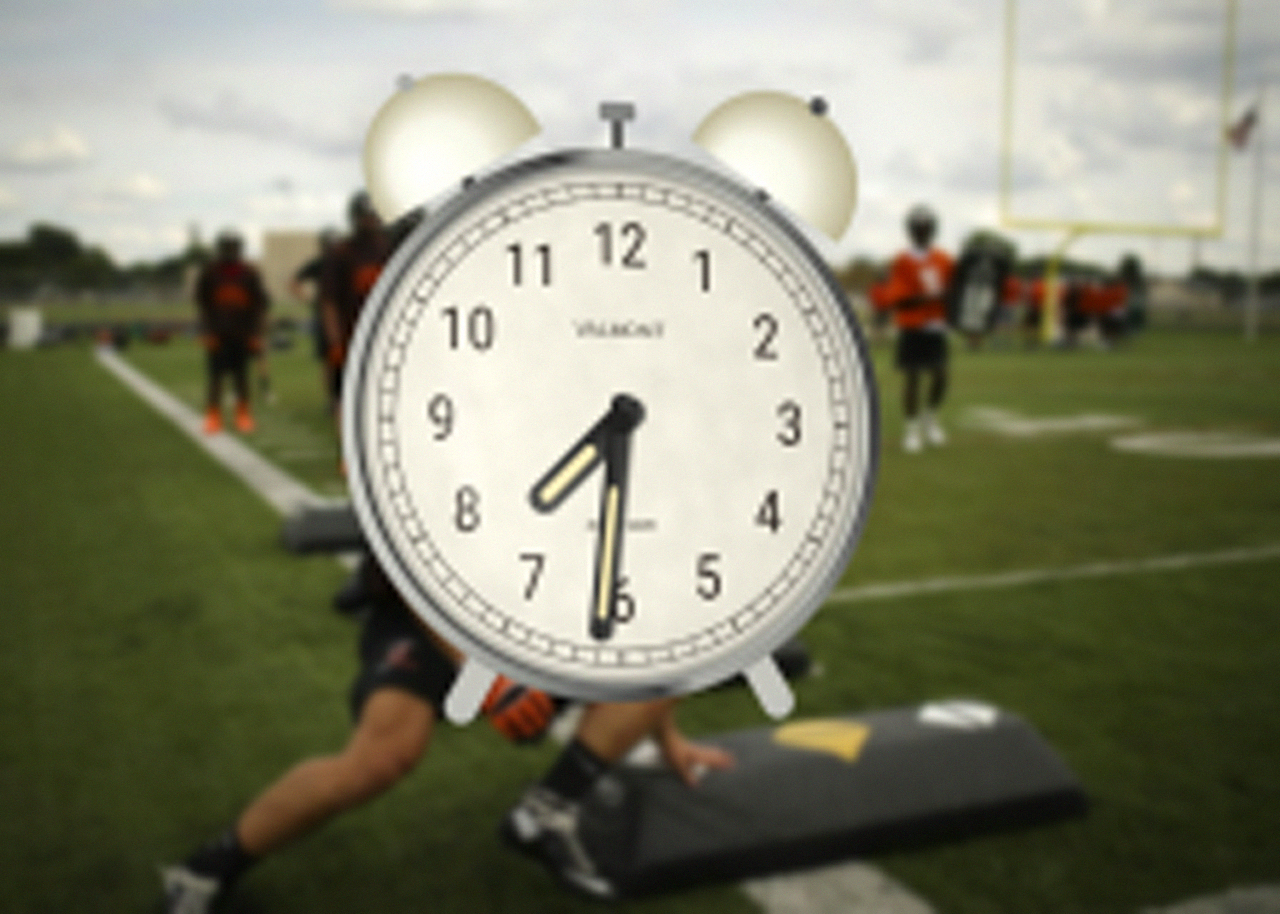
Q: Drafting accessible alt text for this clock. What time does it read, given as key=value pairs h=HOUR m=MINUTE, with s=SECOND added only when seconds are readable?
h=7 m=31
